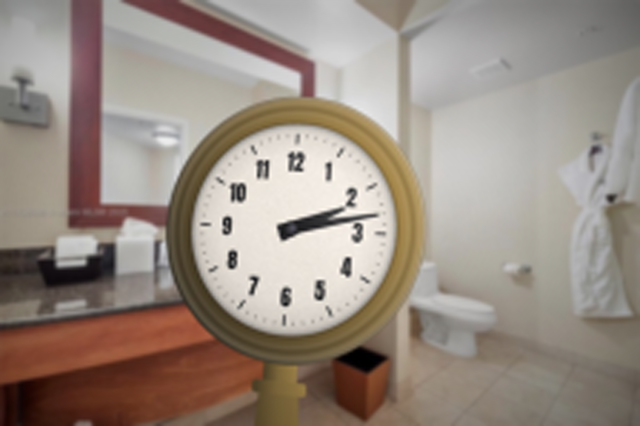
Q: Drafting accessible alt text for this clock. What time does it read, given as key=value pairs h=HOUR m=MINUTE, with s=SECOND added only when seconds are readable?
h=2 m=13
